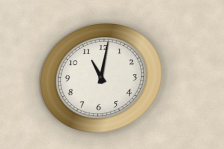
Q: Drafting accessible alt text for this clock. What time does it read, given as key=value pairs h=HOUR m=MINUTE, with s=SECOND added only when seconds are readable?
h=11 m=1
